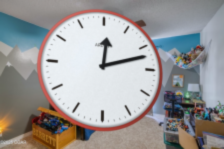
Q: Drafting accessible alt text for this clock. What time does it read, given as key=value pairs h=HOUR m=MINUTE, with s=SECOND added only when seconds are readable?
h=12 m=12
